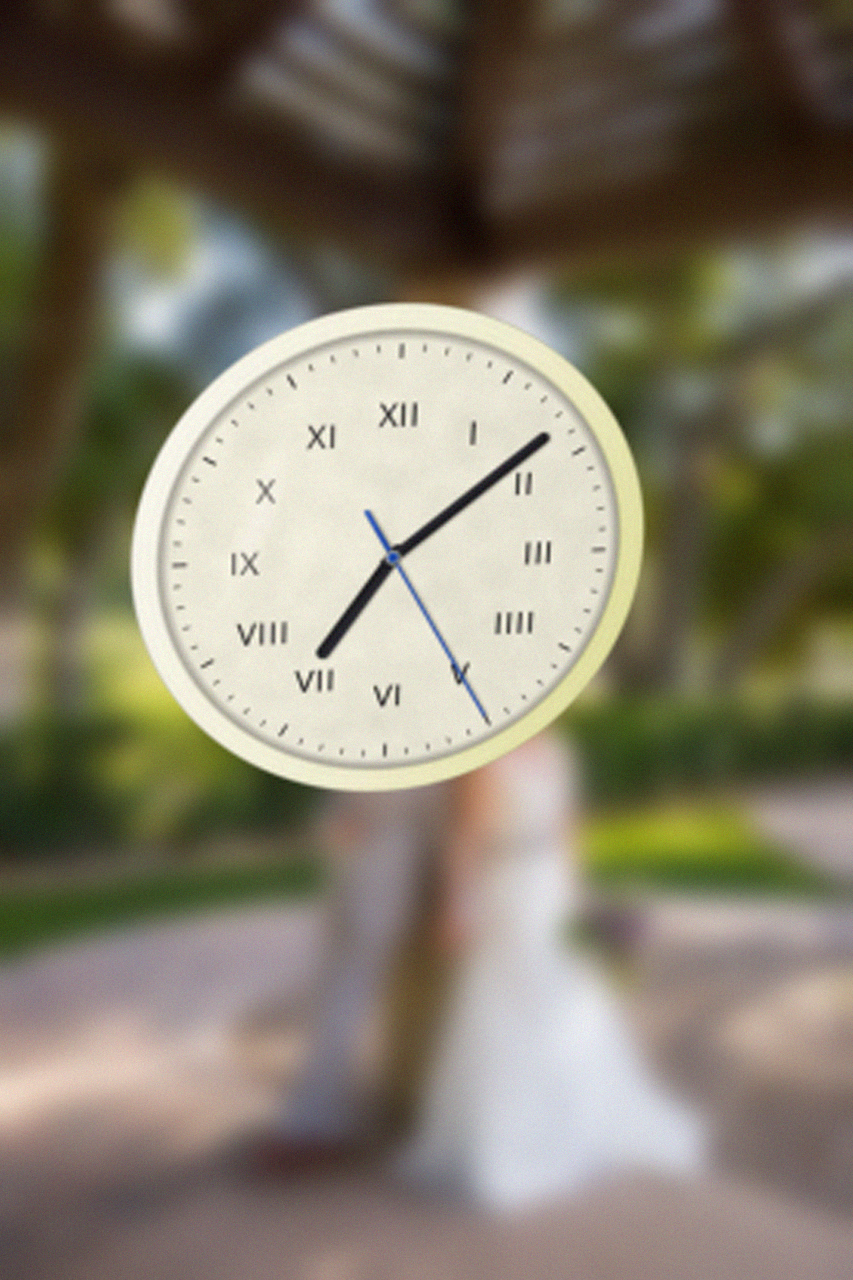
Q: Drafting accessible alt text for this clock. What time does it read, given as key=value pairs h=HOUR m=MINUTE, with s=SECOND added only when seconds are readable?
h=7 m=8 s=25
